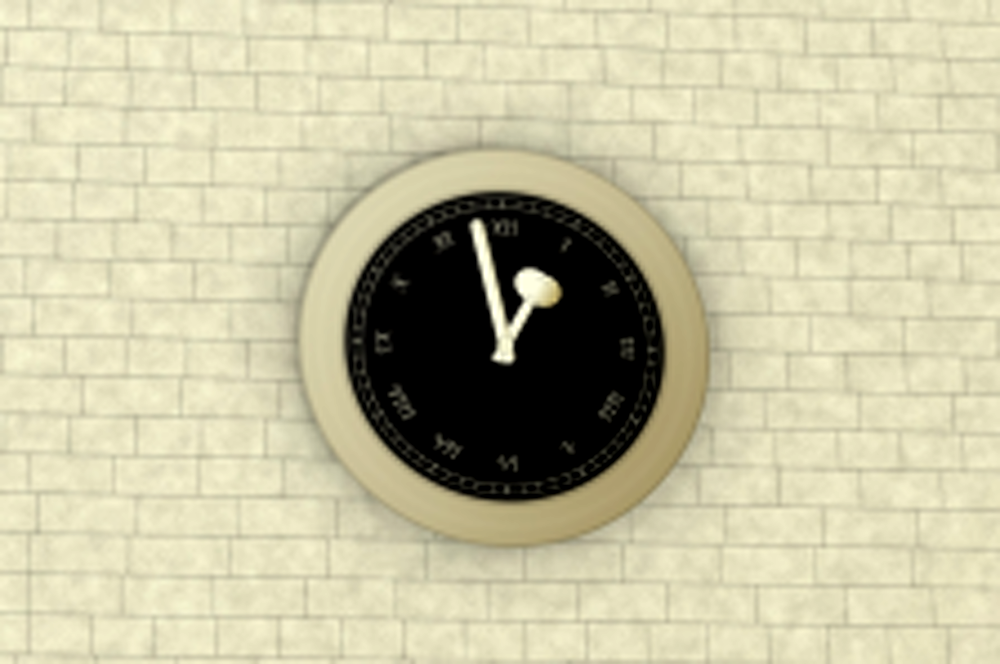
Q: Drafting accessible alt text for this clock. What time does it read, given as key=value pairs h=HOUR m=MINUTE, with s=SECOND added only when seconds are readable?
h=12 m=58
